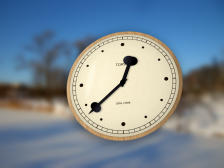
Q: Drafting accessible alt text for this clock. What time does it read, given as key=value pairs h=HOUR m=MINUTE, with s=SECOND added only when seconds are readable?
h=12 m=38
